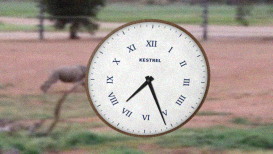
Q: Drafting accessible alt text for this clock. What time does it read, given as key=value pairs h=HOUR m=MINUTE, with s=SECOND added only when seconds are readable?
h=7 m=26
